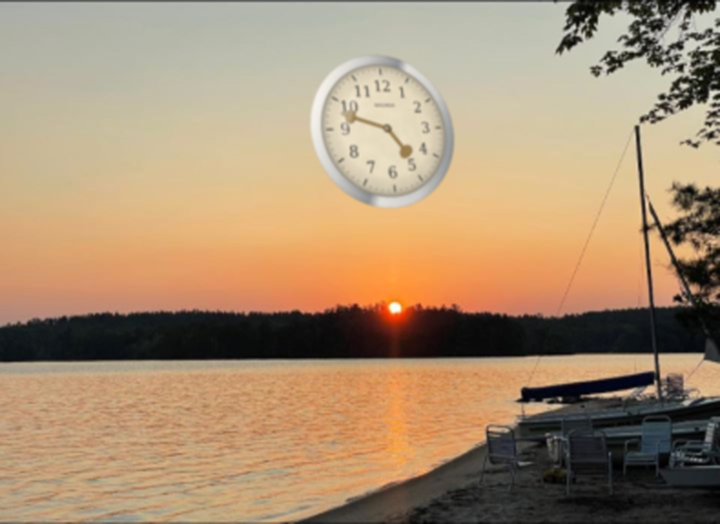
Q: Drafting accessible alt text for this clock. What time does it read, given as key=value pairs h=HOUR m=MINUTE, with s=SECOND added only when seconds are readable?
h=4 m=48
